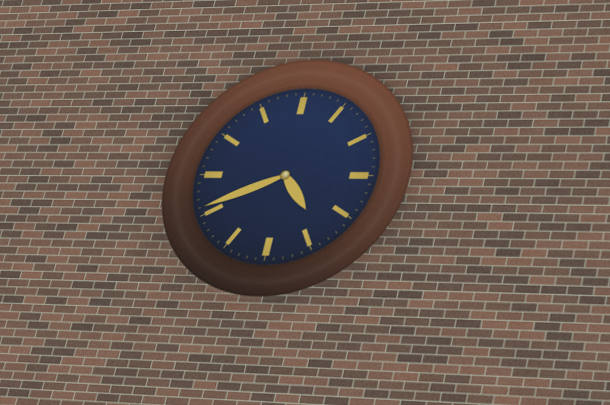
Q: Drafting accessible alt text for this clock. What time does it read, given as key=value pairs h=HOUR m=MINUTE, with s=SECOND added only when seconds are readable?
h=4 m=41
